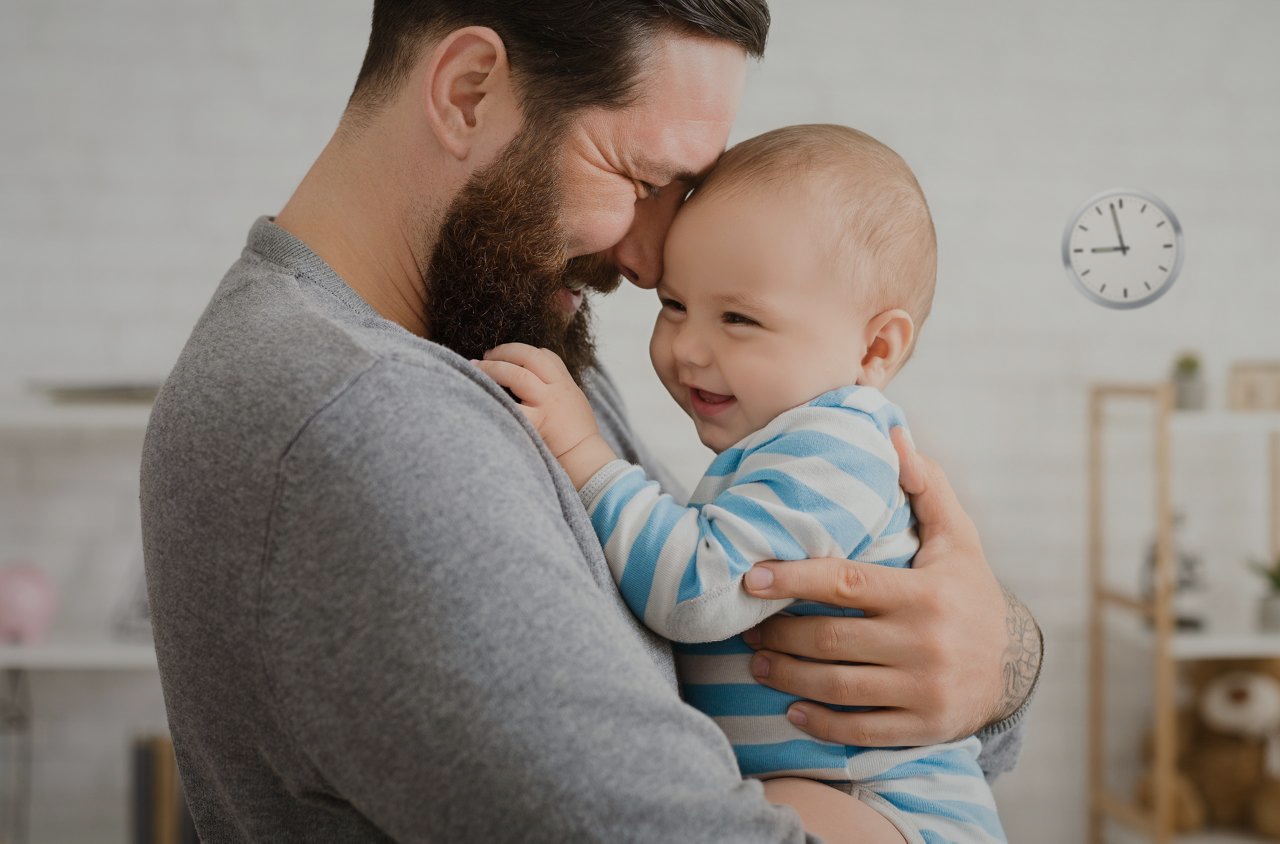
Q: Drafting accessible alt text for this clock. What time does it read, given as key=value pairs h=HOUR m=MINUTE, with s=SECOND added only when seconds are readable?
h=8 m=58
